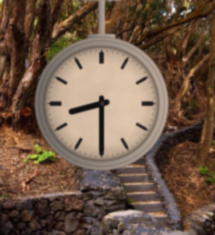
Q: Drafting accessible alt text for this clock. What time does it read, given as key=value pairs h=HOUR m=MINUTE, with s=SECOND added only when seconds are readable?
h=8 m=30
